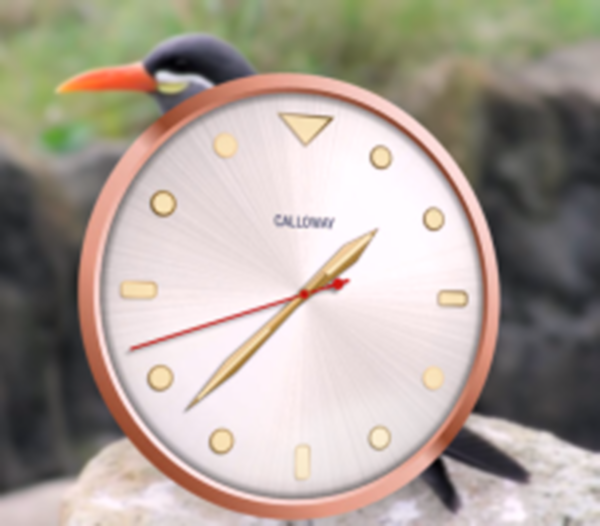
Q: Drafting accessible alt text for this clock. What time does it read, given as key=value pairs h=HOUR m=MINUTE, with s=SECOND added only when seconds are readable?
h=1 m=37 s=42
